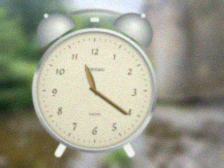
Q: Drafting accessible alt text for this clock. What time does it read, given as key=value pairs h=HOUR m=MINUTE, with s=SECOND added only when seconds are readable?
h=11 m=21
